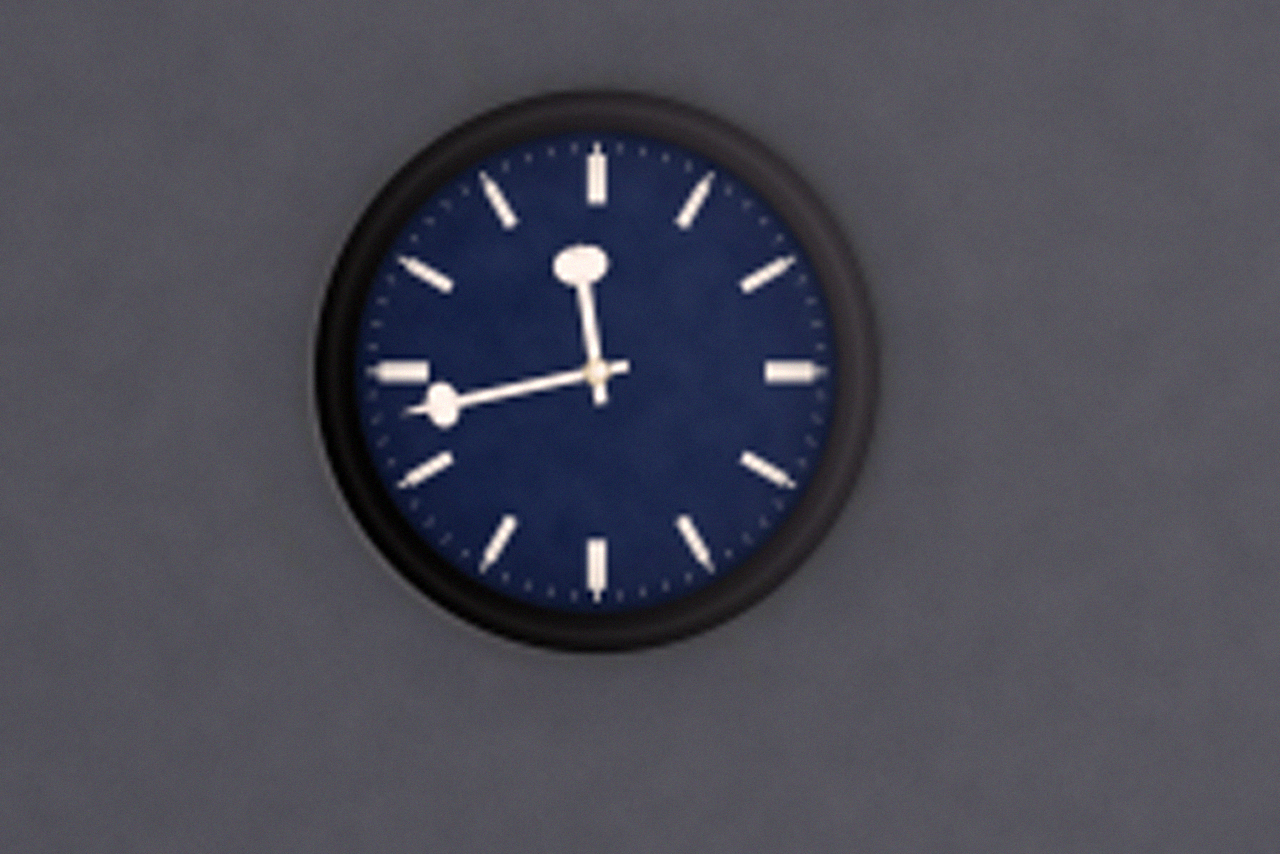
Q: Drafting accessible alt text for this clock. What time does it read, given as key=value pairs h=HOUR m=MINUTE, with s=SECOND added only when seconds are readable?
h=11 m=43
